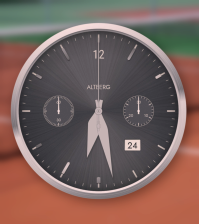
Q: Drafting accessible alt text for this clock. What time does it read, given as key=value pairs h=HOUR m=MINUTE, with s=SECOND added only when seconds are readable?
h=6 m=28
